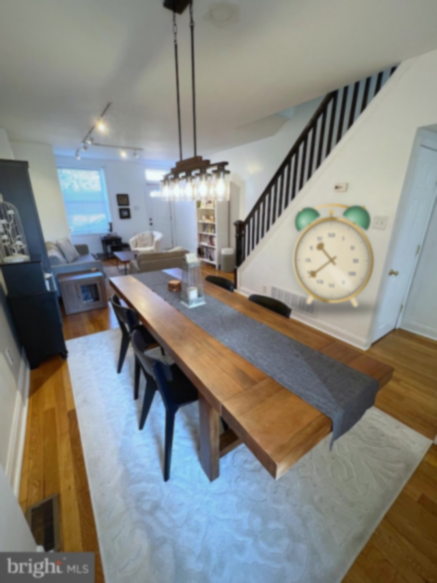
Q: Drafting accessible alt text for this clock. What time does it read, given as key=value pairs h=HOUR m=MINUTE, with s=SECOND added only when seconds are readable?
h=10 m=39
